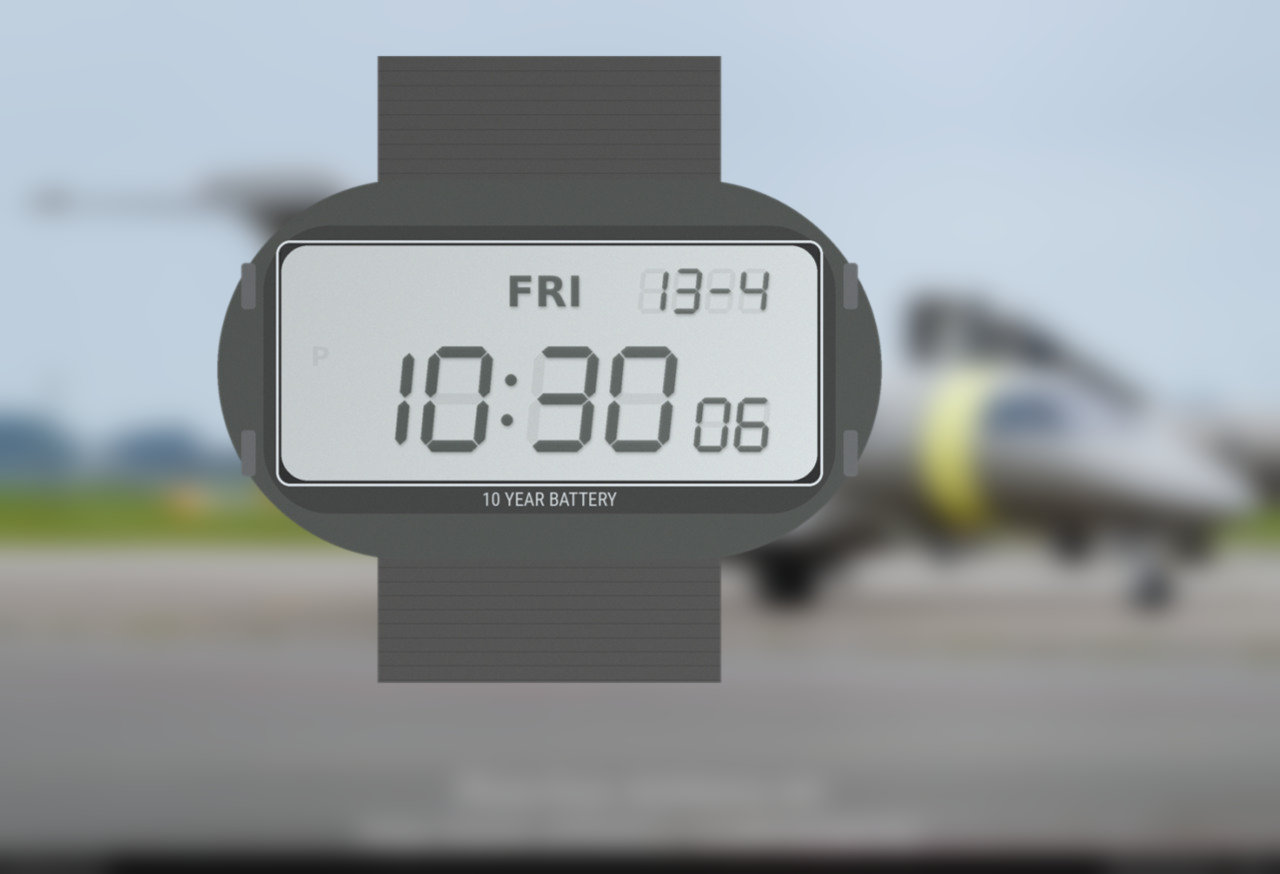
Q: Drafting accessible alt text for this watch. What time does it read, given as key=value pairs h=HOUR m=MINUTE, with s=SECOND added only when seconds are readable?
h=10 m=30 s=6
